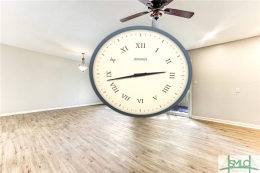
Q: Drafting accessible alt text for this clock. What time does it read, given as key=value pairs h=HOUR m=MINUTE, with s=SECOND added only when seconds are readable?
h=2 m=43
